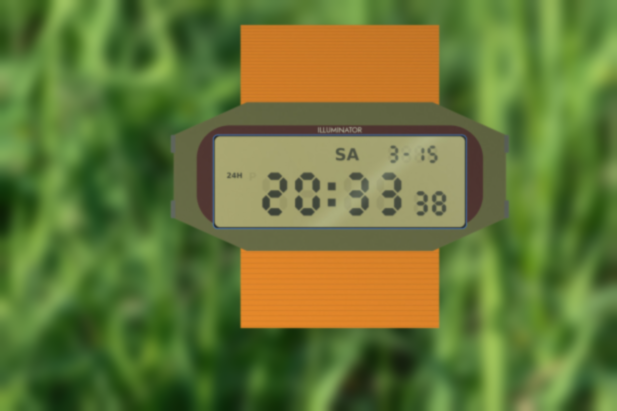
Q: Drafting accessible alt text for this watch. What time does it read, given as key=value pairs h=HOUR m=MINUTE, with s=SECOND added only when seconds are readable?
h=20 m=33 s=38
